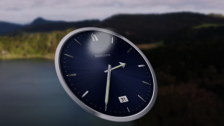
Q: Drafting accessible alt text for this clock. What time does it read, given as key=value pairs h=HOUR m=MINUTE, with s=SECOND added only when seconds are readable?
h=2 m=35
